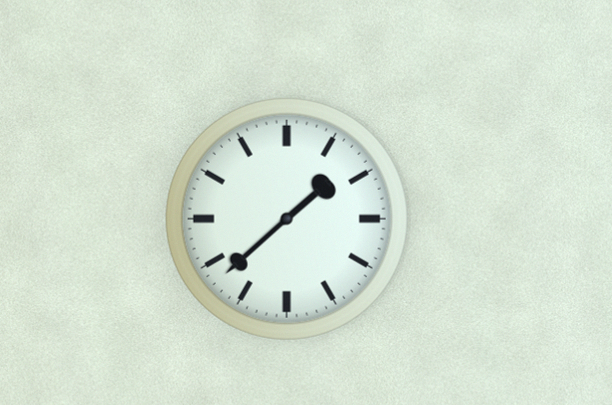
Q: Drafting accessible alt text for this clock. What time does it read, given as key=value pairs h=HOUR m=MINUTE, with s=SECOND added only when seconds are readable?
h=1 m=38
